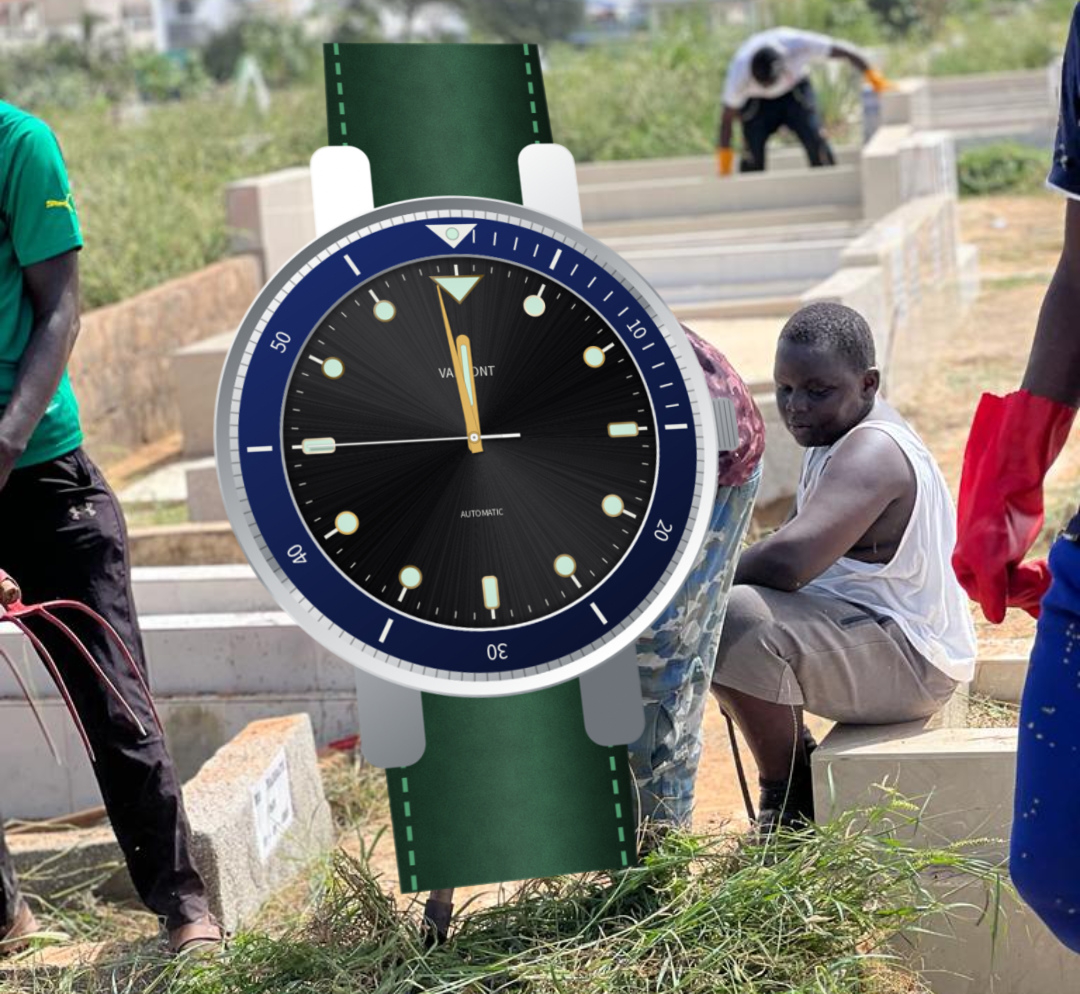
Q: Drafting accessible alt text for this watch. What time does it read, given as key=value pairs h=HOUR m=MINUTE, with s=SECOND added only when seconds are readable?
h=11 m=58 s=45
